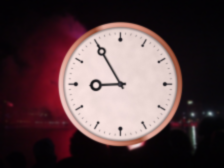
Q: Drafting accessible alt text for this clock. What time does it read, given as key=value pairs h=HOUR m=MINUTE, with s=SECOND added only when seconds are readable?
h=8 m=55
